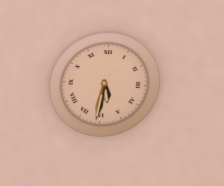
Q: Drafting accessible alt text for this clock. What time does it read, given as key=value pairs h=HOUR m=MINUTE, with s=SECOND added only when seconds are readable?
h=5 m=31
